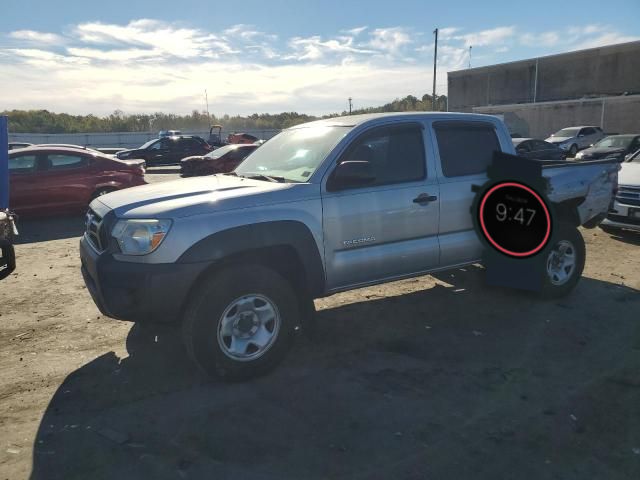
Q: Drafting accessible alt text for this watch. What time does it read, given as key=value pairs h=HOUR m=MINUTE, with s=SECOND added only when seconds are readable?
h=9 m=47
